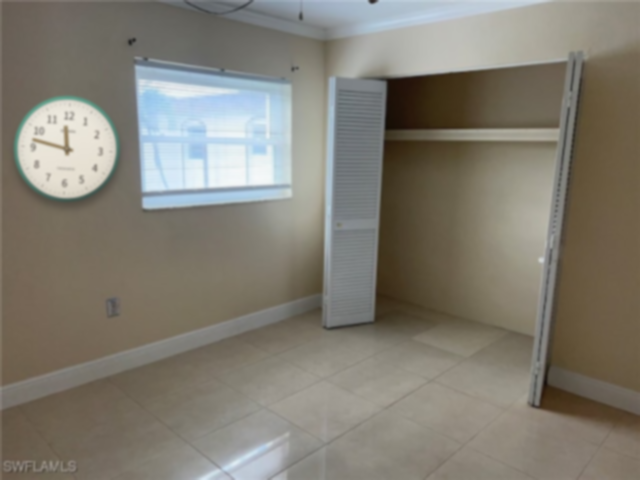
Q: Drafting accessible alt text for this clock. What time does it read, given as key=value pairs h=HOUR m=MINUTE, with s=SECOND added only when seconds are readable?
h=11 m=47
